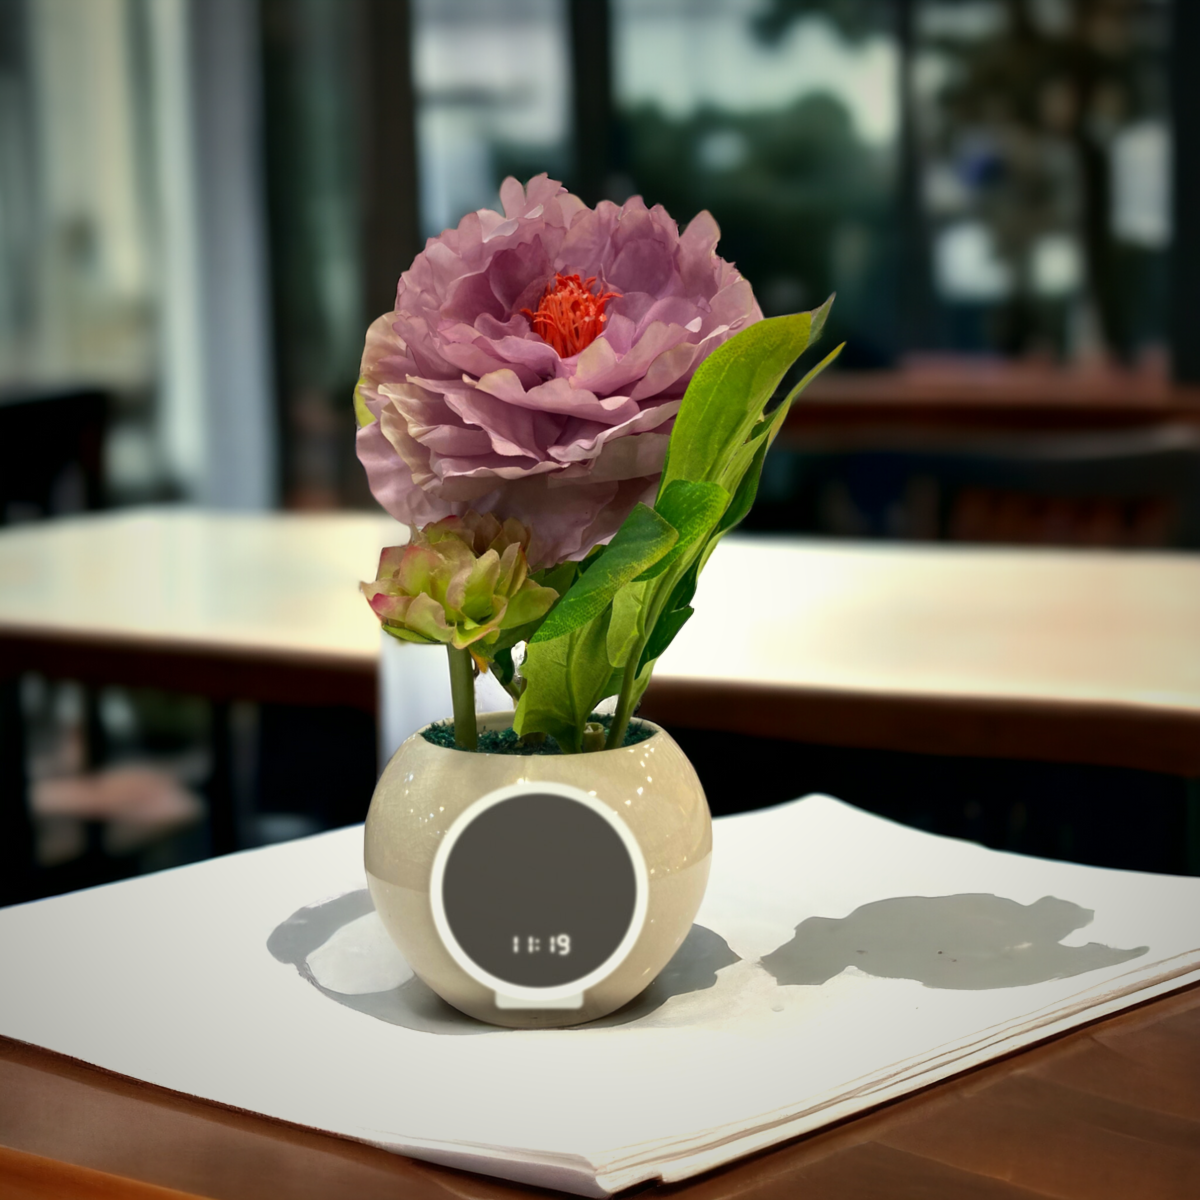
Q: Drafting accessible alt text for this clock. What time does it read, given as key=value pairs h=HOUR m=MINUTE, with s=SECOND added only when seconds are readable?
h=11 m=19
